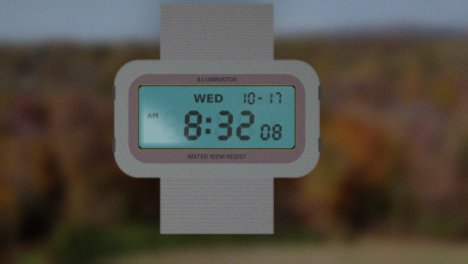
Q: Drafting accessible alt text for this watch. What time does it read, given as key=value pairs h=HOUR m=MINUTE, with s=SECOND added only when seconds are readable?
h=8 m=32 s=8
